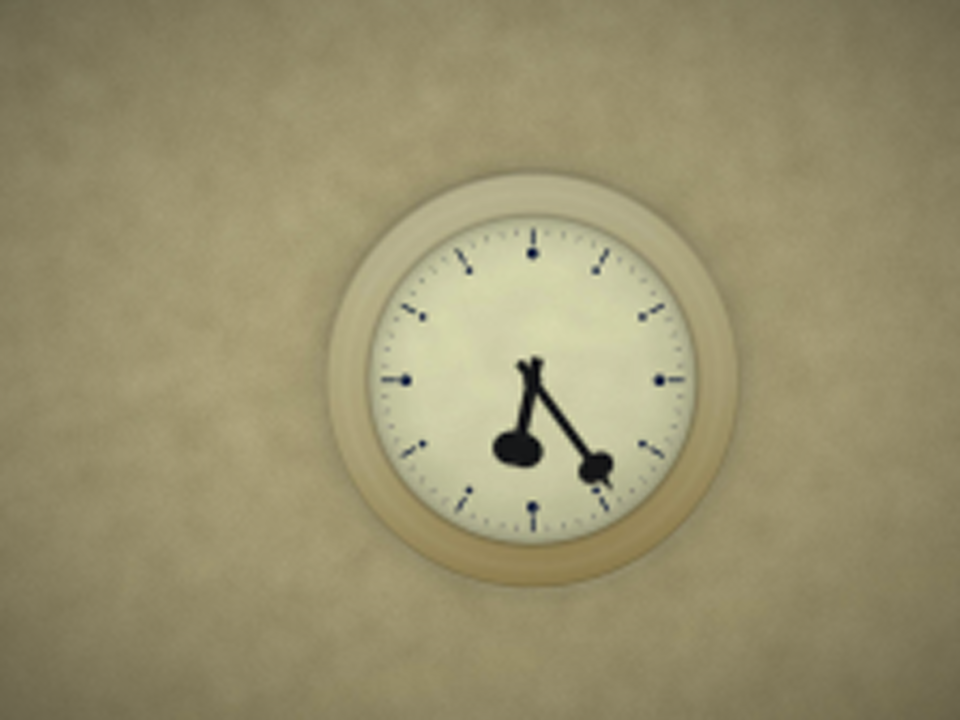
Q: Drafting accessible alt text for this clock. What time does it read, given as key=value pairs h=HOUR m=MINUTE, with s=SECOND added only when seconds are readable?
h=6 m=24
